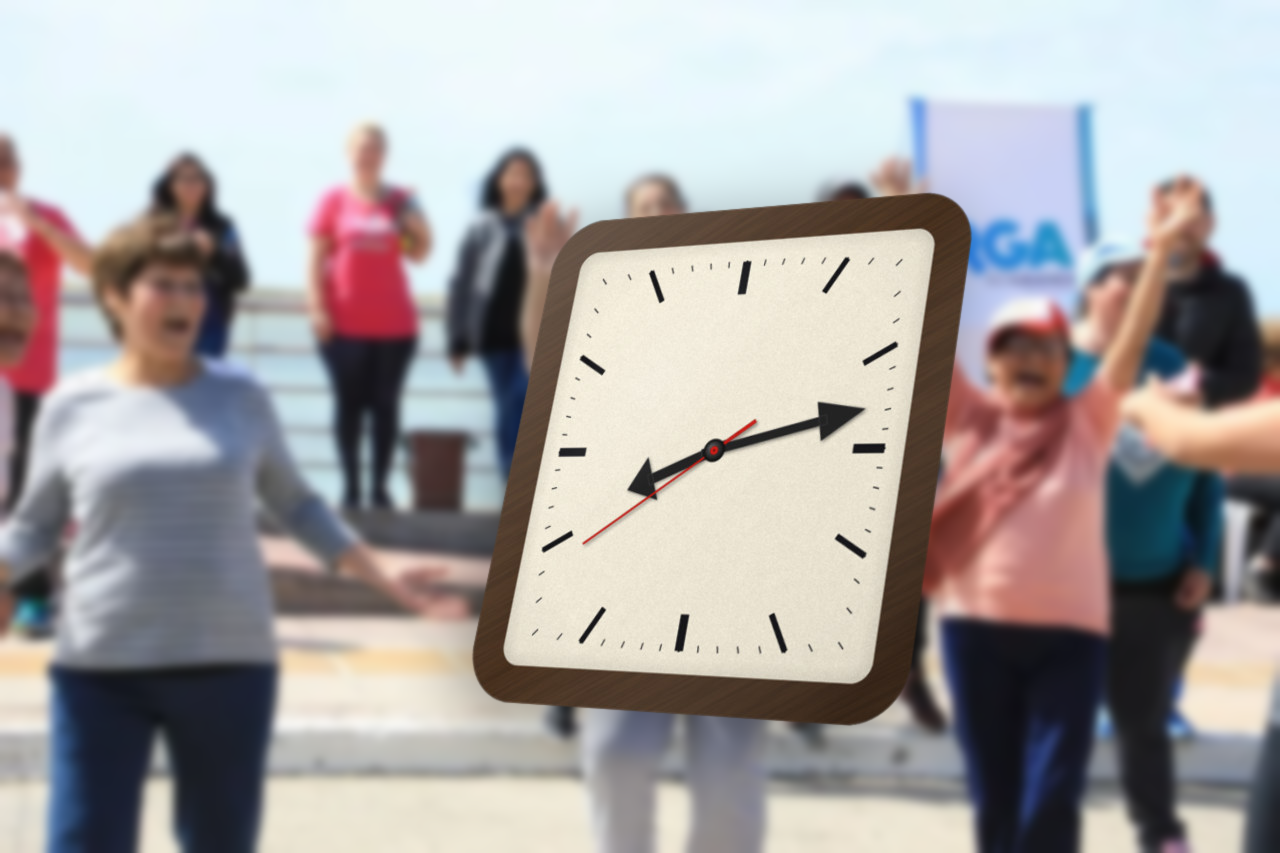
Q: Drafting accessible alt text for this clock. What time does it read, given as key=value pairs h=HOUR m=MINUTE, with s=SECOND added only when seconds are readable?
h=8 m=12 s=39
